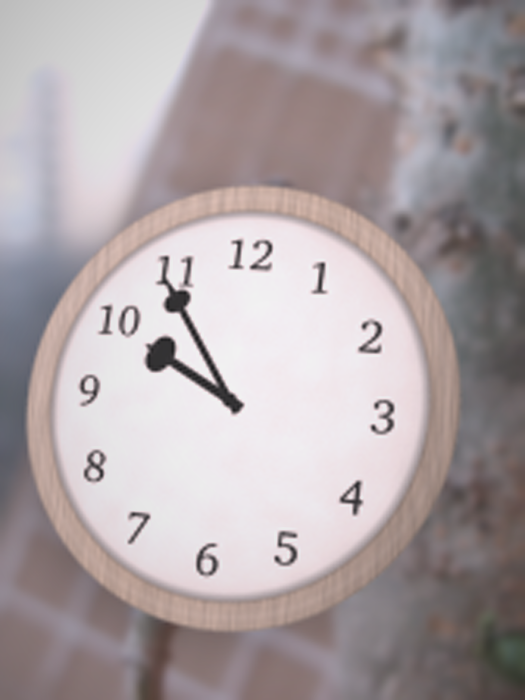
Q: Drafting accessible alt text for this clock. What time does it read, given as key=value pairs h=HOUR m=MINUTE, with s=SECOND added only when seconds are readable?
h=9 m=54
